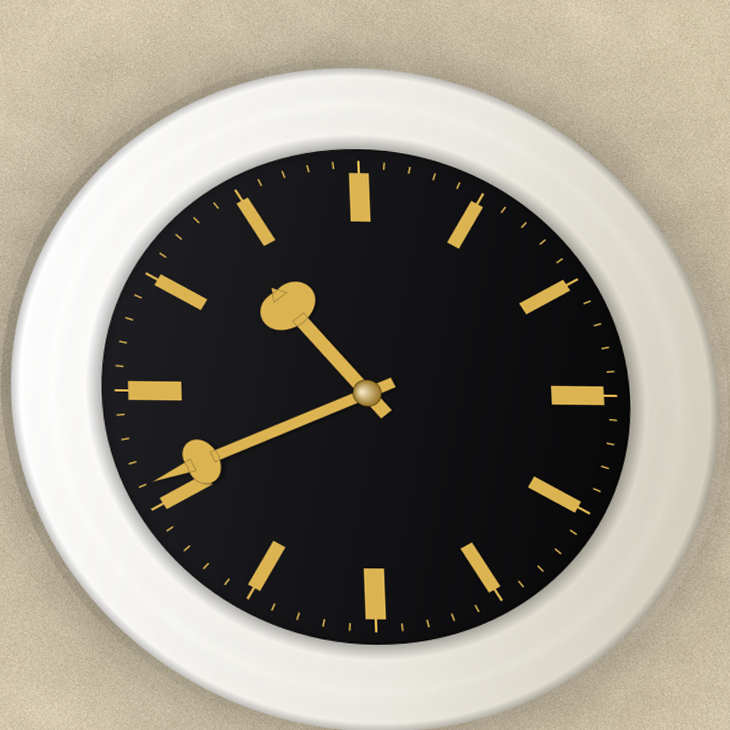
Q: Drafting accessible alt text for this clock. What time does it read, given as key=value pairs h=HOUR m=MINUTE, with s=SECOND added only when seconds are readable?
h=10 m=41
